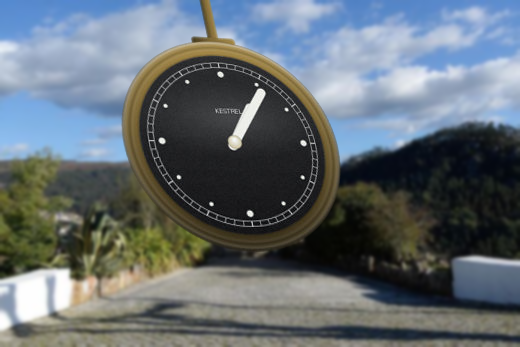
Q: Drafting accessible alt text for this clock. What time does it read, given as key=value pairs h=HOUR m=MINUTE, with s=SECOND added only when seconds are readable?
h=1 m=6
